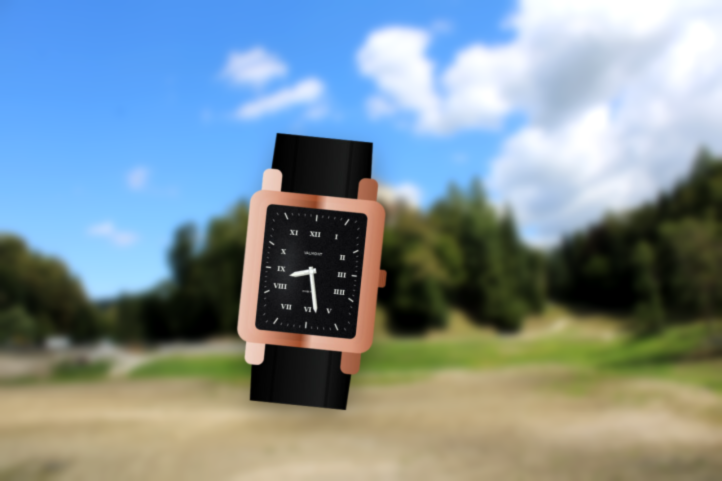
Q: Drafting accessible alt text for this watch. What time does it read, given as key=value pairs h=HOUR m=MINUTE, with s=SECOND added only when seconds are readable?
h=8 m=28
